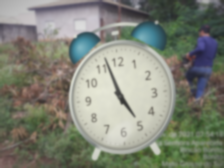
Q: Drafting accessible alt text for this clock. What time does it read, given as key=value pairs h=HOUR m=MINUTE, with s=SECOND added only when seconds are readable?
h=4 m=57
